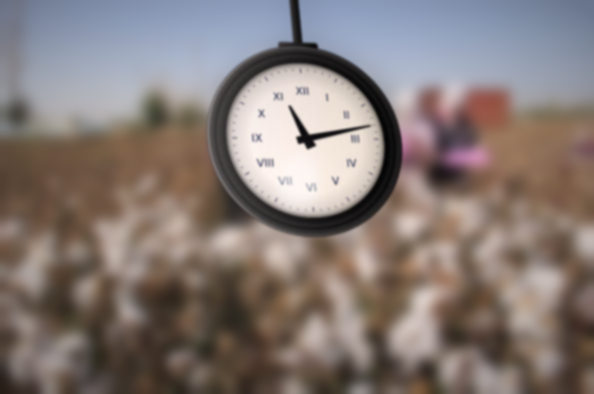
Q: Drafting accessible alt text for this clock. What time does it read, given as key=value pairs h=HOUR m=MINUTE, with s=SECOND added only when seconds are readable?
h=11 m=13
